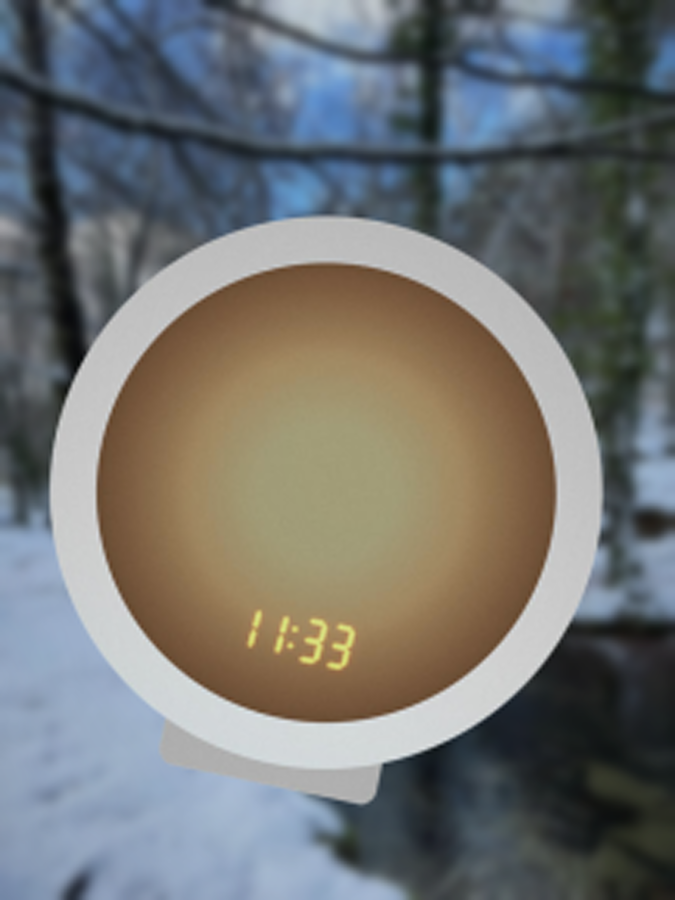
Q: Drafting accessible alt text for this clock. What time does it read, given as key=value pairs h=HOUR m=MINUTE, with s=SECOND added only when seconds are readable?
h=11 m=33
